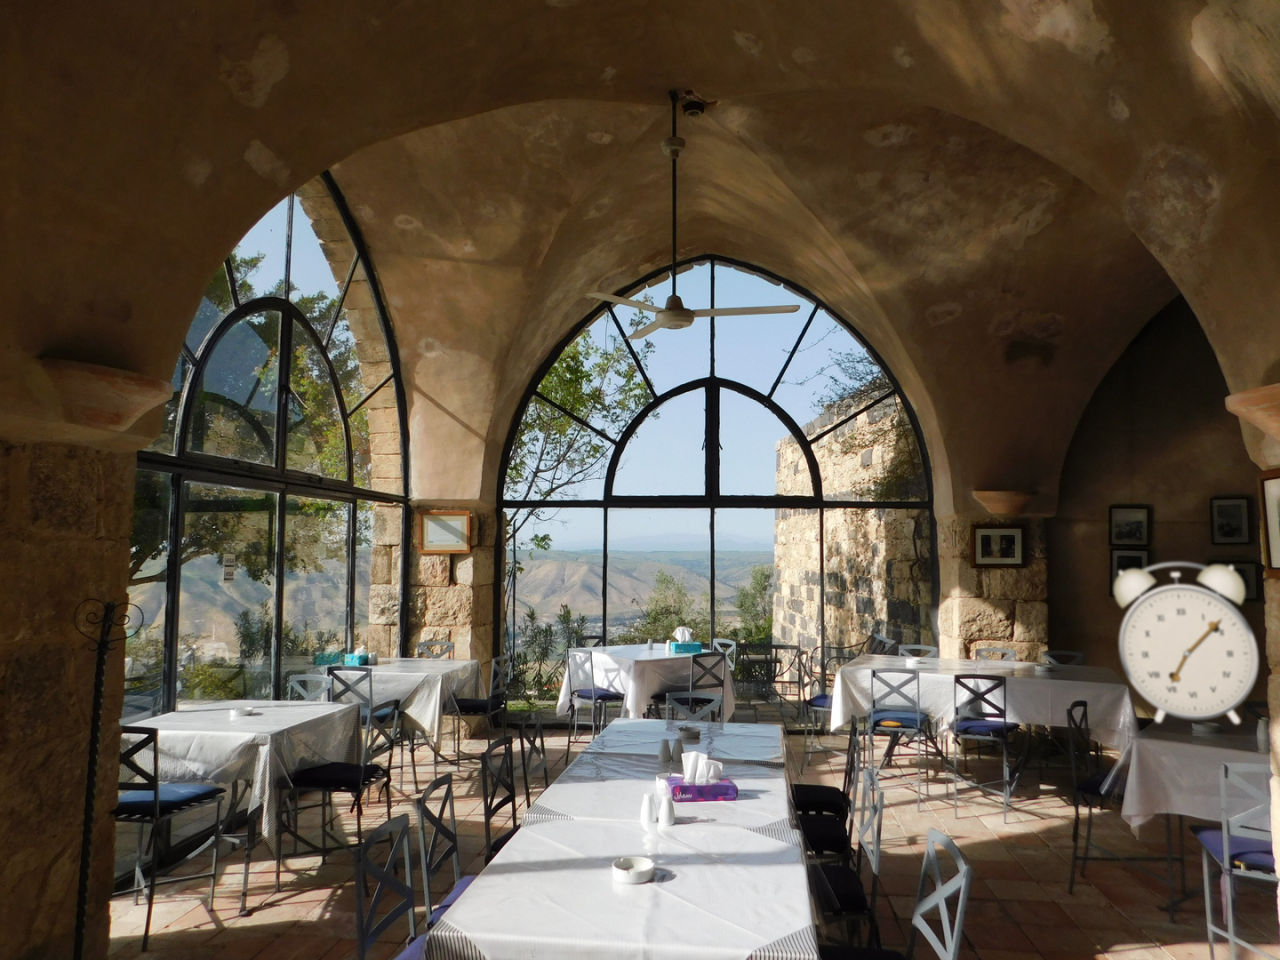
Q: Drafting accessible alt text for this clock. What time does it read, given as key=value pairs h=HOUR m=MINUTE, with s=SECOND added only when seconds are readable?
h=7 m=8
